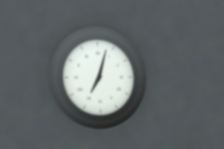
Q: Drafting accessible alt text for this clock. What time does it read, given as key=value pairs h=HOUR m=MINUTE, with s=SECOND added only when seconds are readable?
h=7 m=3
